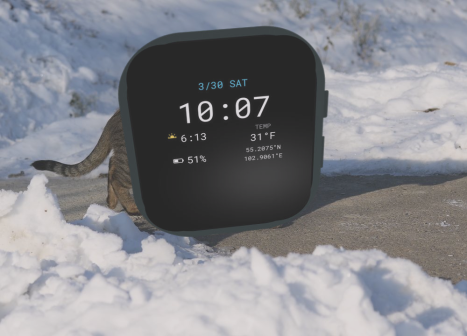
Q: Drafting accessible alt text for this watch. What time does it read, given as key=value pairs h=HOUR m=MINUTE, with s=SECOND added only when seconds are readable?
h=10 m=7
